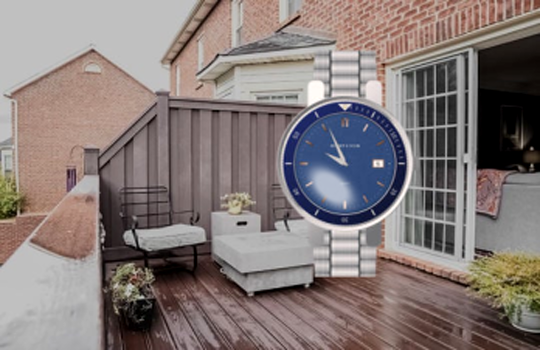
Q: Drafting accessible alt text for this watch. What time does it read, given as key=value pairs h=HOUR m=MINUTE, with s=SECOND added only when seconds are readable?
h=9 m=56
